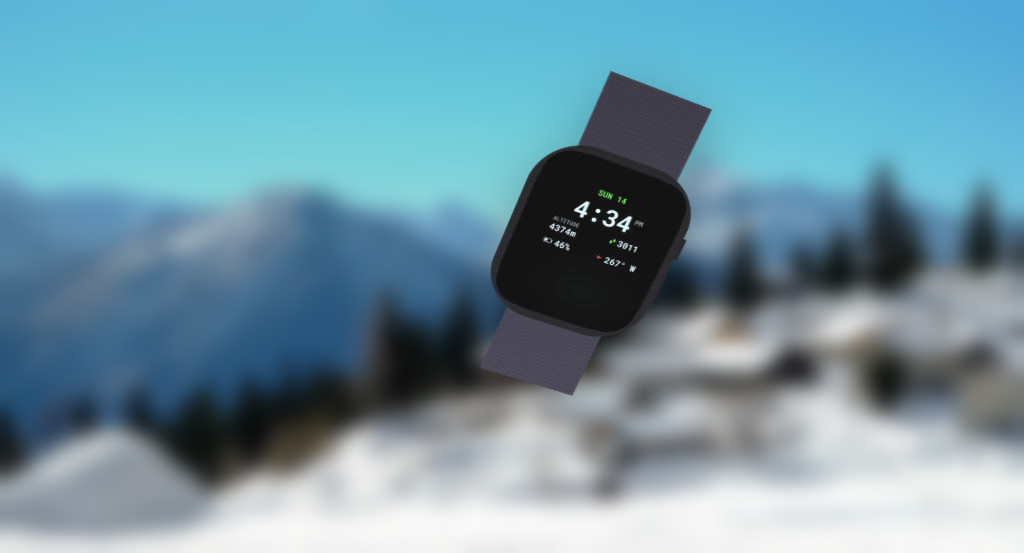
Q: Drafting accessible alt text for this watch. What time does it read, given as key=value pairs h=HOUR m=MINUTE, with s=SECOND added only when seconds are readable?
h=4 m=34
